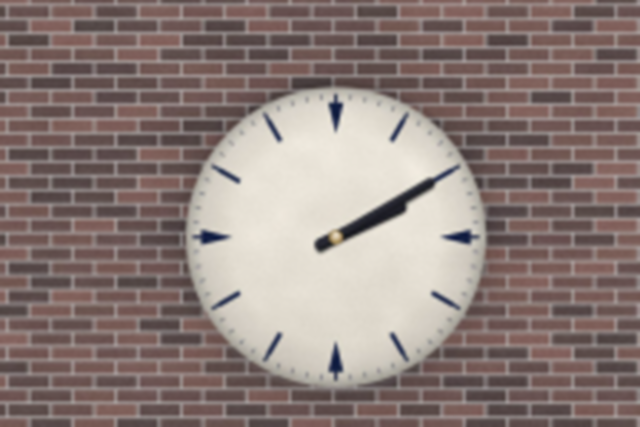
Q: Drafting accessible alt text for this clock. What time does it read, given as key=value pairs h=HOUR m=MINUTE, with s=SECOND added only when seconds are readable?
h=2 m=10
